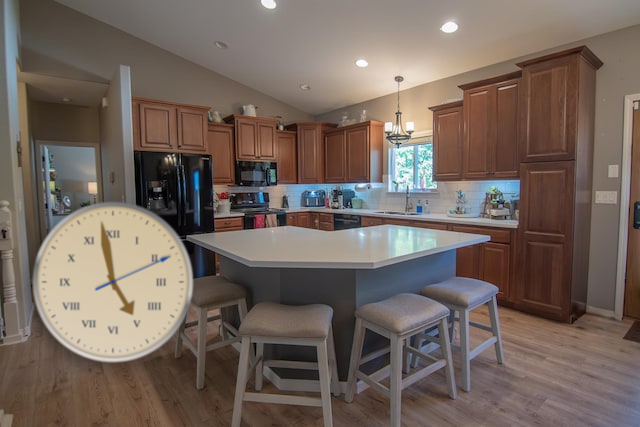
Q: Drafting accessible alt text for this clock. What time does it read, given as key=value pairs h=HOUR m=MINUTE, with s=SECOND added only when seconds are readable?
h=4 m=58 s=11
